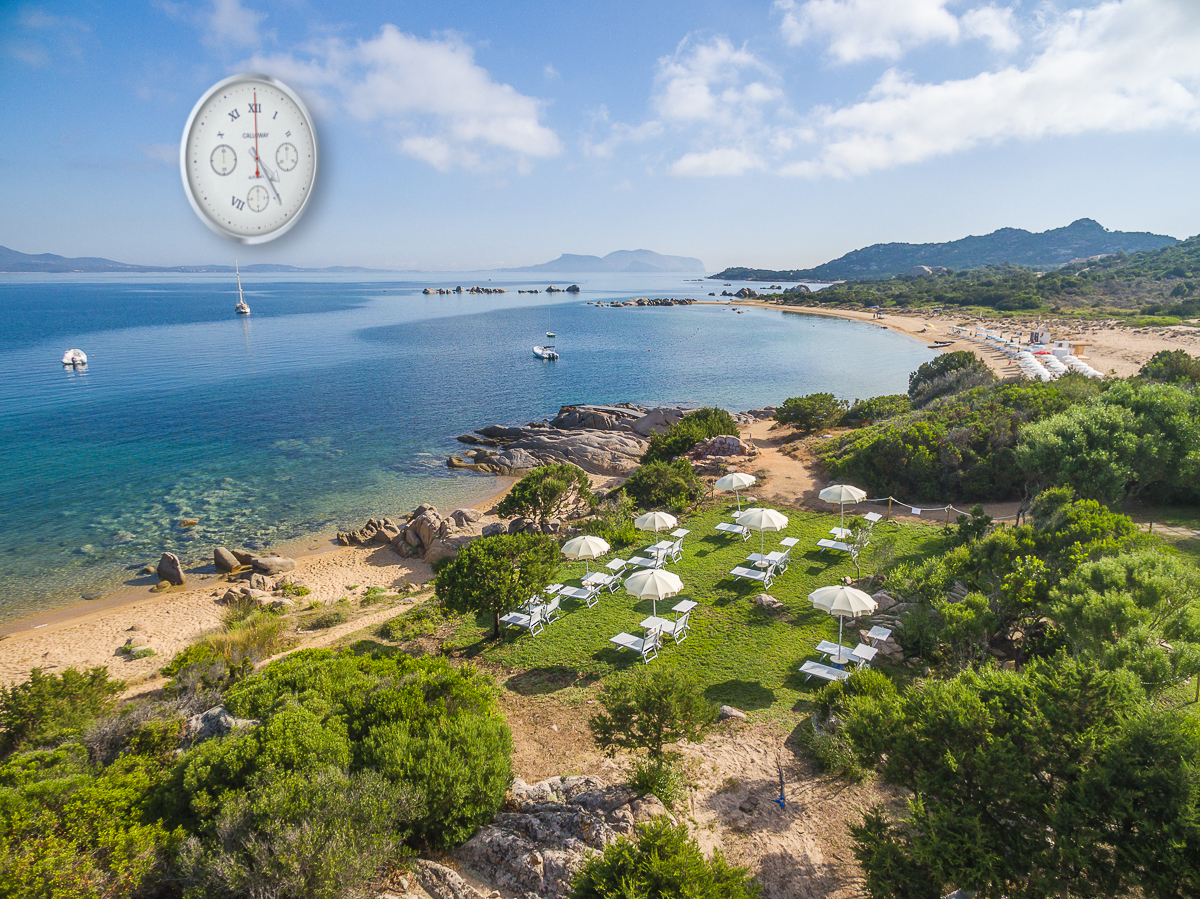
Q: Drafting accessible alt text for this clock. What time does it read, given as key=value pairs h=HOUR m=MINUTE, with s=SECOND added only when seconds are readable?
h=4 m=25
